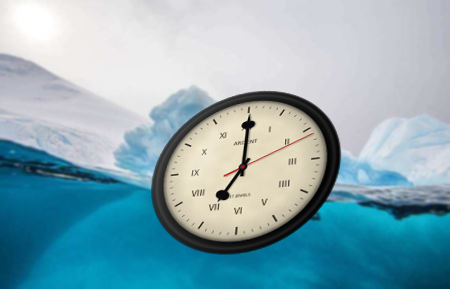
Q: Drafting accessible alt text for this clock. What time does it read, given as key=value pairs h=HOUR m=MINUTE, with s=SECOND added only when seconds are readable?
h=7 m=0 s=11
